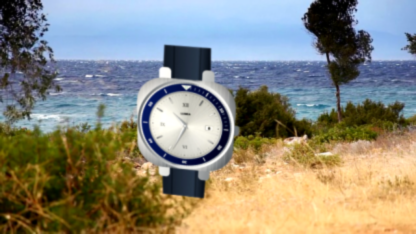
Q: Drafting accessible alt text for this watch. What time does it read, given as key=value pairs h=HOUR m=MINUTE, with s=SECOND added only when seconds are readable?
h=10 m=34
